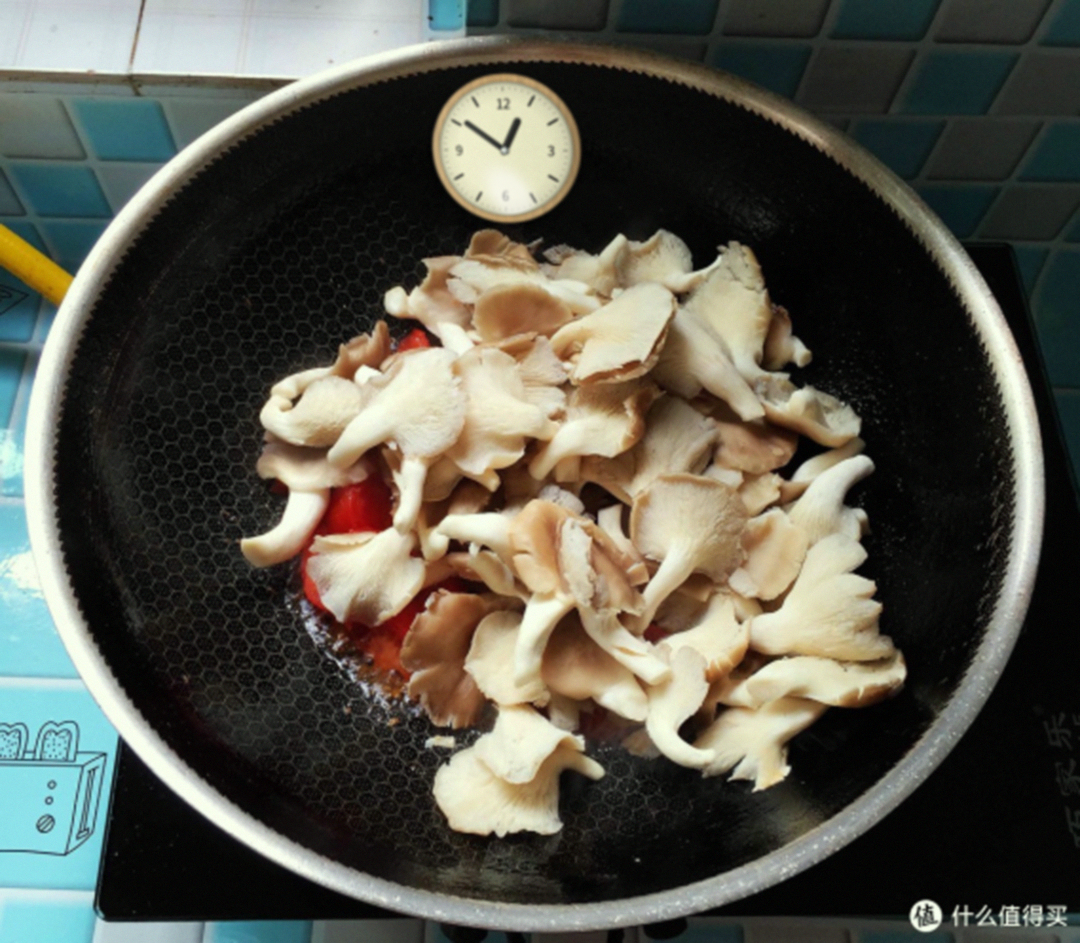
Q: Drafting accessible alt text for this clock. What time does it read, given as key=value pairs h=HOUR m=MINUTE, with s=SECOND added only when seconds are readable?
h=12 m=51
